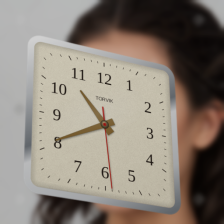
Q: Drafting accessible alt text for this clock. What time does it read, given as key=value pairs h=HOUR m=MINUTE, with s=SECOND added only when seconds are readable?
h=10 m=40 s=29
